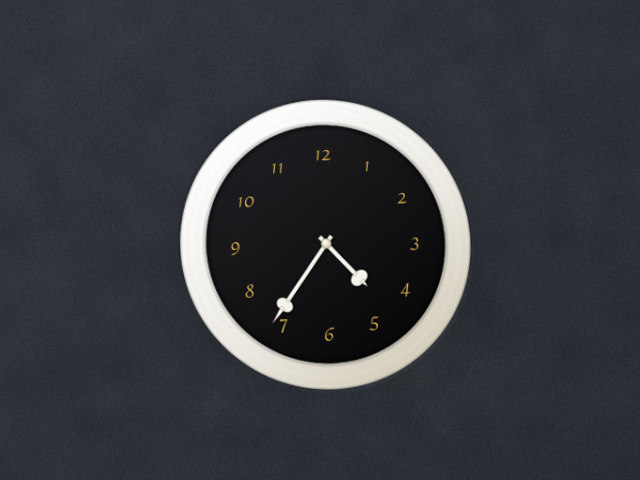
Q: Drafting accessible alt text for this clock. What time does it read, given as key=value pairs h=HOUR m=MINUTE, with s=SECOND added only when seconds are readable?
h=4 m=36
